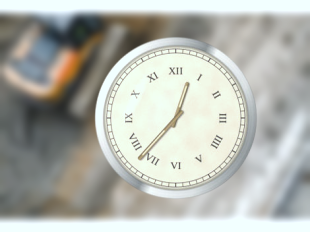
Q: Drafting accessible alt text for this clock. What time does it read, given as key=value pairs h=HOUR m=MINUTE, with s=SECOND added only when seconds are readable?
h=12 m=37
